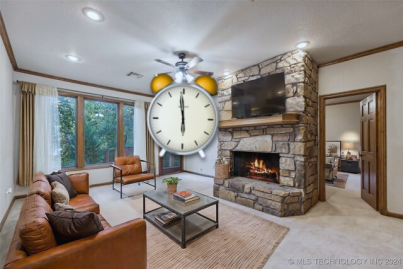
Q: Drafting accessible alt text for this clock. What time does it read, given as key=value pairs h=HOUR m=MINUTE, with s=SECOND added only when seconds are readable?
h=5 m=59
